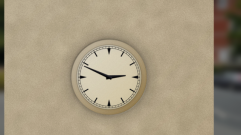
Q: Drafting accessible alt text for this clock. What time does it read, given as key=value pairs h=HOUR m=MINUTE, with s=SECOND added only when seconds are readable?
h=2 m=49
